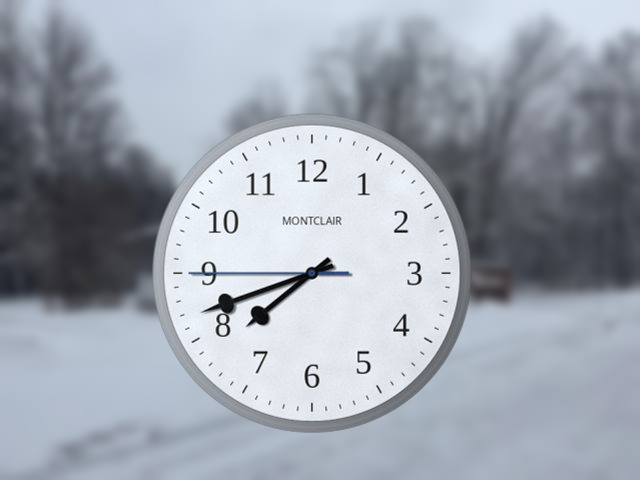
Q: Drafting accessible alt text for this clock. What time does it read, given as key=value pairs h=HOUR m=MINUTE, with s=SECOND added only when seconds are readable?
h=7 m=41 s=45
